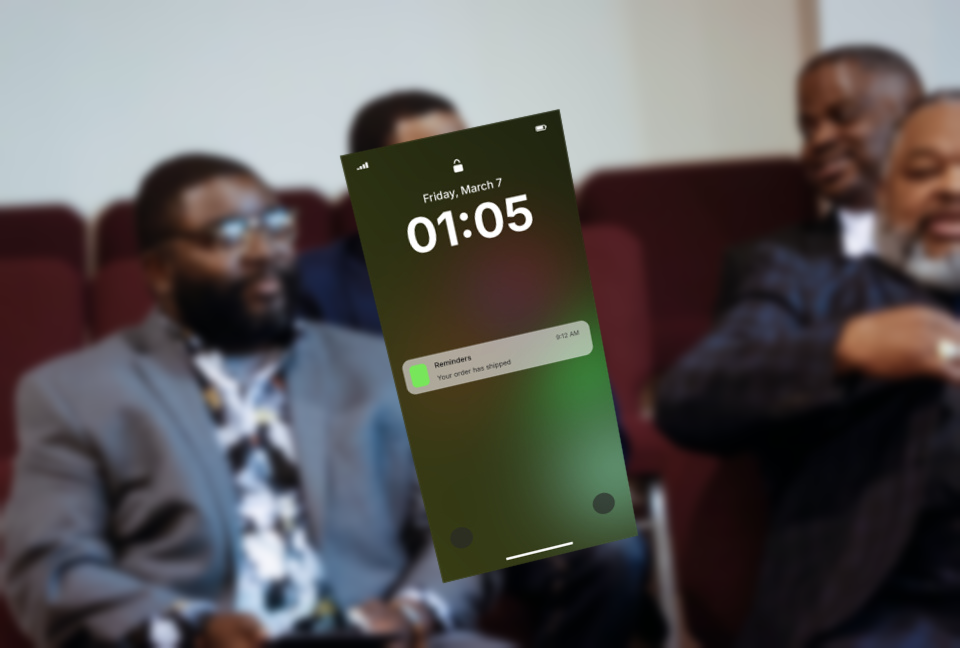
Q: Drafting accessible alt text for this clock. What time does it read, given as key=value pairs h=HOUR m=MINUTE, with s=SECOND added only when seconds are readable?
h=1 m=5
